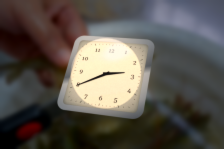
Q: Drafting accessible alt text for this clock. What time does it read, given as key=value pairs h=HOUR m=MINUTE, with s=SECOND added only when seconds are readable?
h=2 m=40
